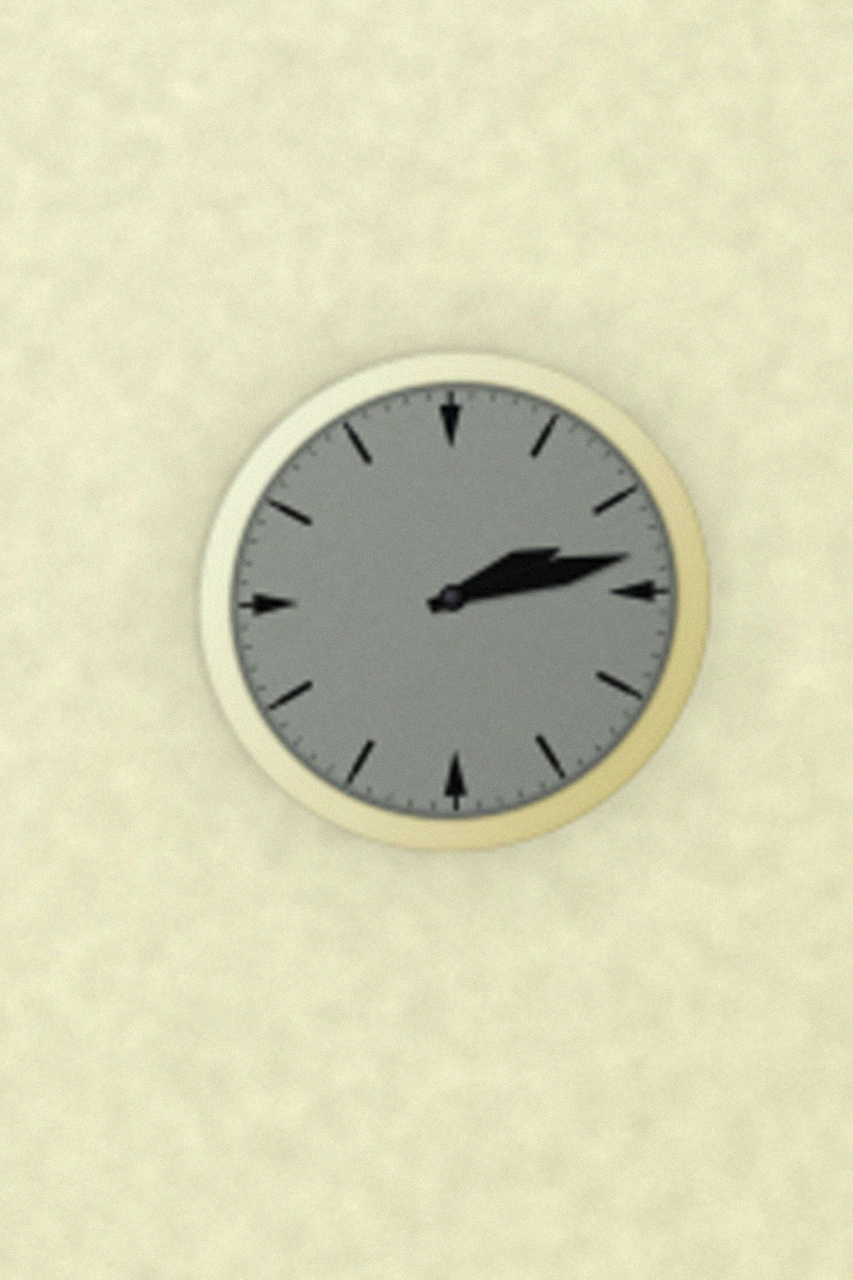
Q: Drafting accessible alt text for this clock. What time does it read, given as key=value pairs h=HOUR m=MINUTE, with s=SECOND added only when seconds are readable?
h=2 m=13
